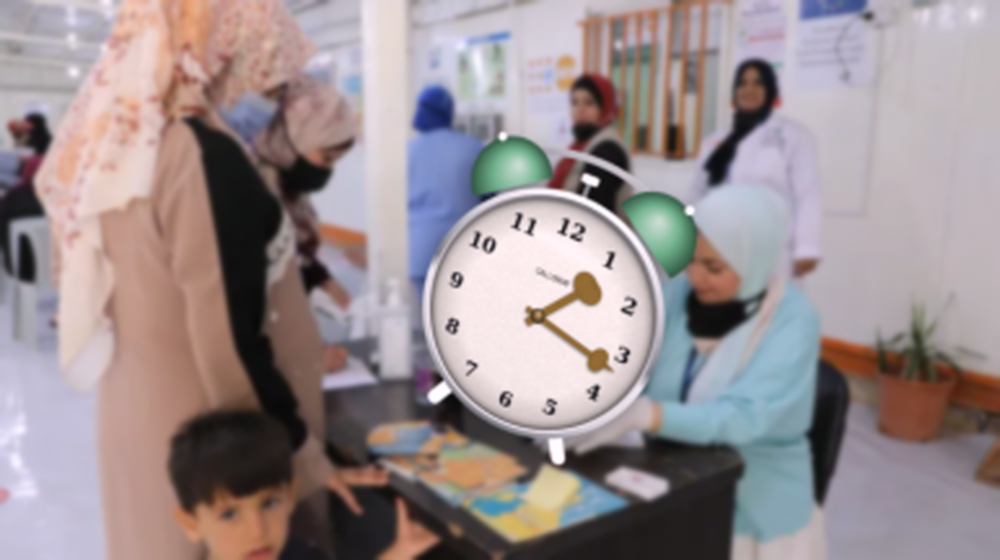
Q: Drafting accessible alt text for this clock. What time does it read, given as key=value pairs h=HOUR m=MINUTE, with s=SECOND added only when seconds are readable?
h=1 m=17
